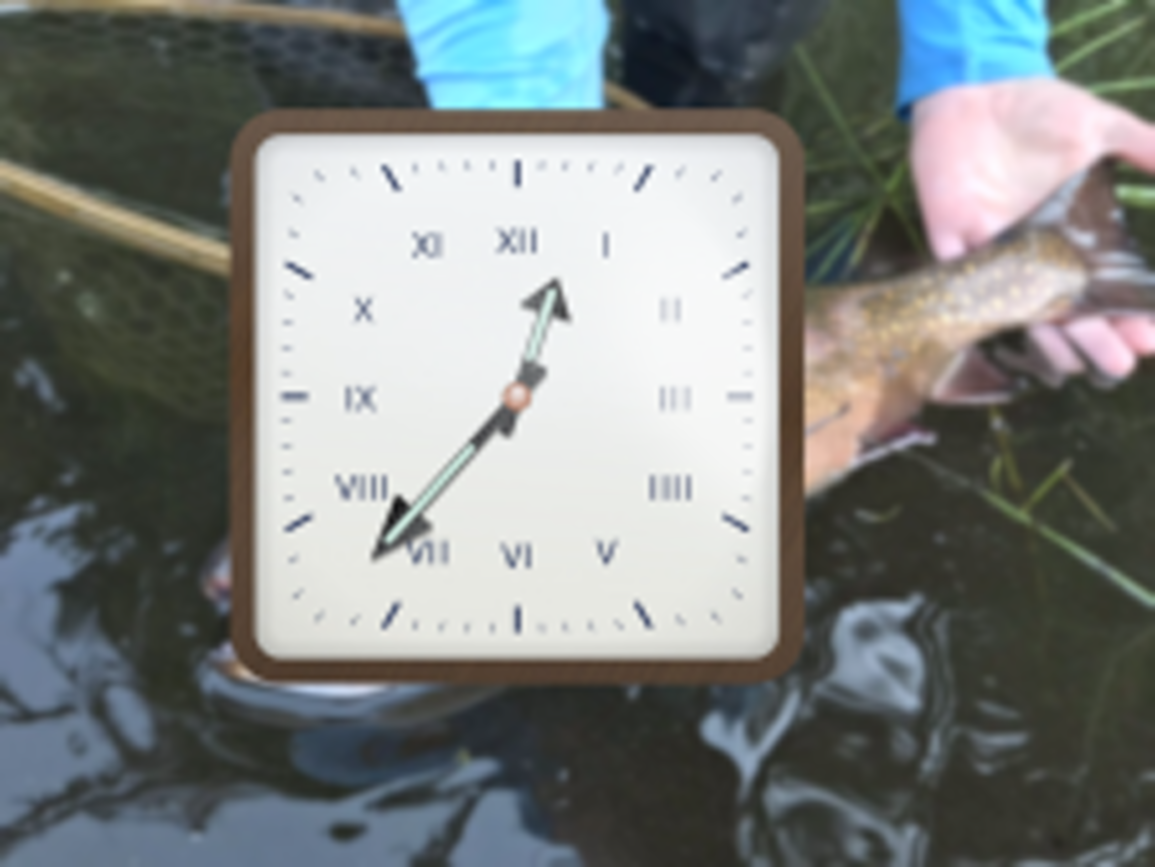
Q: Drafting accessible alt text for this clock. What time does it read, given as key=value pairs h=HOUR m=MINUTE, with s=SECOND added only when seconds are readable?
h=12 m=37
